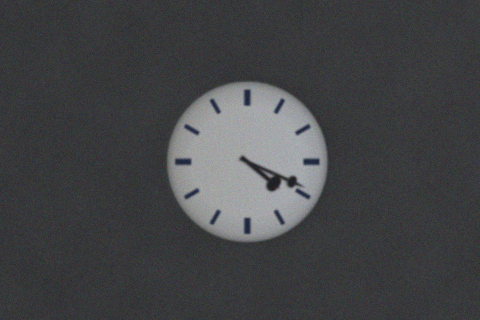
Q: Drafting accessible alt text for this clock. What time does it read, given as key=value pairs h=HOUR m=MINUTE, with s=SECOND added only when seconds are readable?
h=4 m=19
